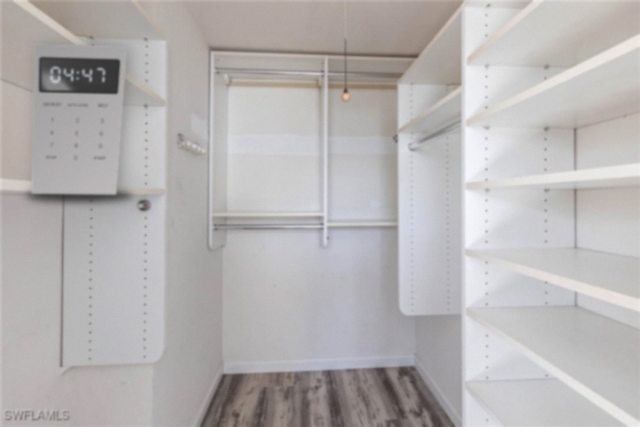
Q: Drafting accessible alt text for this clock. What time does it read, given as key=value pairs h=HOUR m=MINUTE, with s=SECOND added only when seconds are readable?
h=4 m=47
